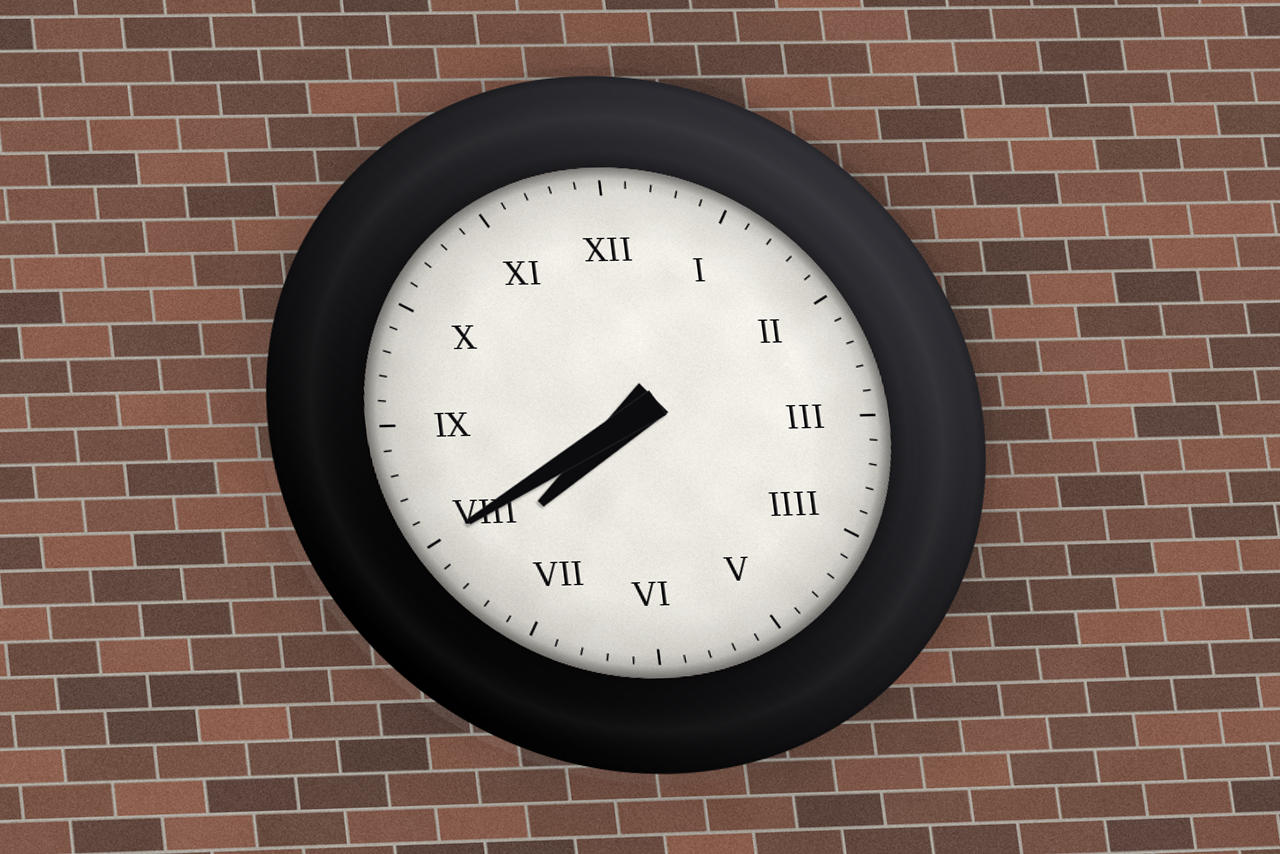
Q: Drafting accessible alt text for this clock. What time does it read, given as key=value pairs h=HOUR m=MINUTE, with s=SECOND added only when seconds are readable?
h=7 m=40
